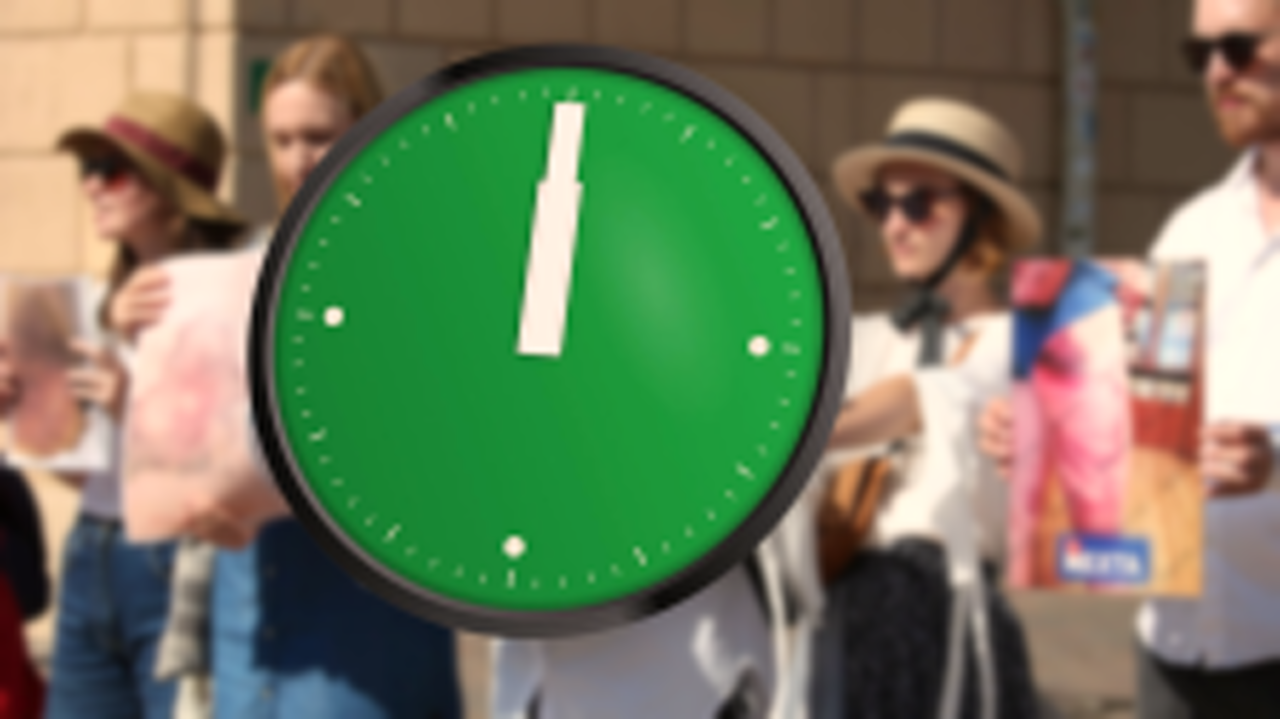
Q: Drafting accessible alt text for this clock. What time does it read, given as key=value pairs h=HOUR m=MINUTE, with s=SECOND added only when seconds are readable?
h=12 m=0
